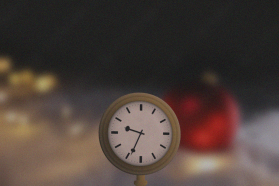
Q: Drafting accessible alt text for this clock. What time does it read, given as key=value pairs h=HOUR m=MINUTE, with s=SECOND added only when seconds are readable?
h=9 m=34
